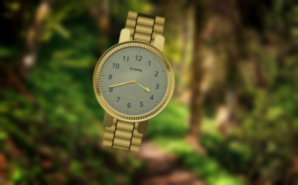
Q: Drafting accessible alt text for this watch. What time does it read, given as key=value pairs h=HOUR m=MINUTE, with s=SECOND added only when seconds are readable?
h=3 m=41
